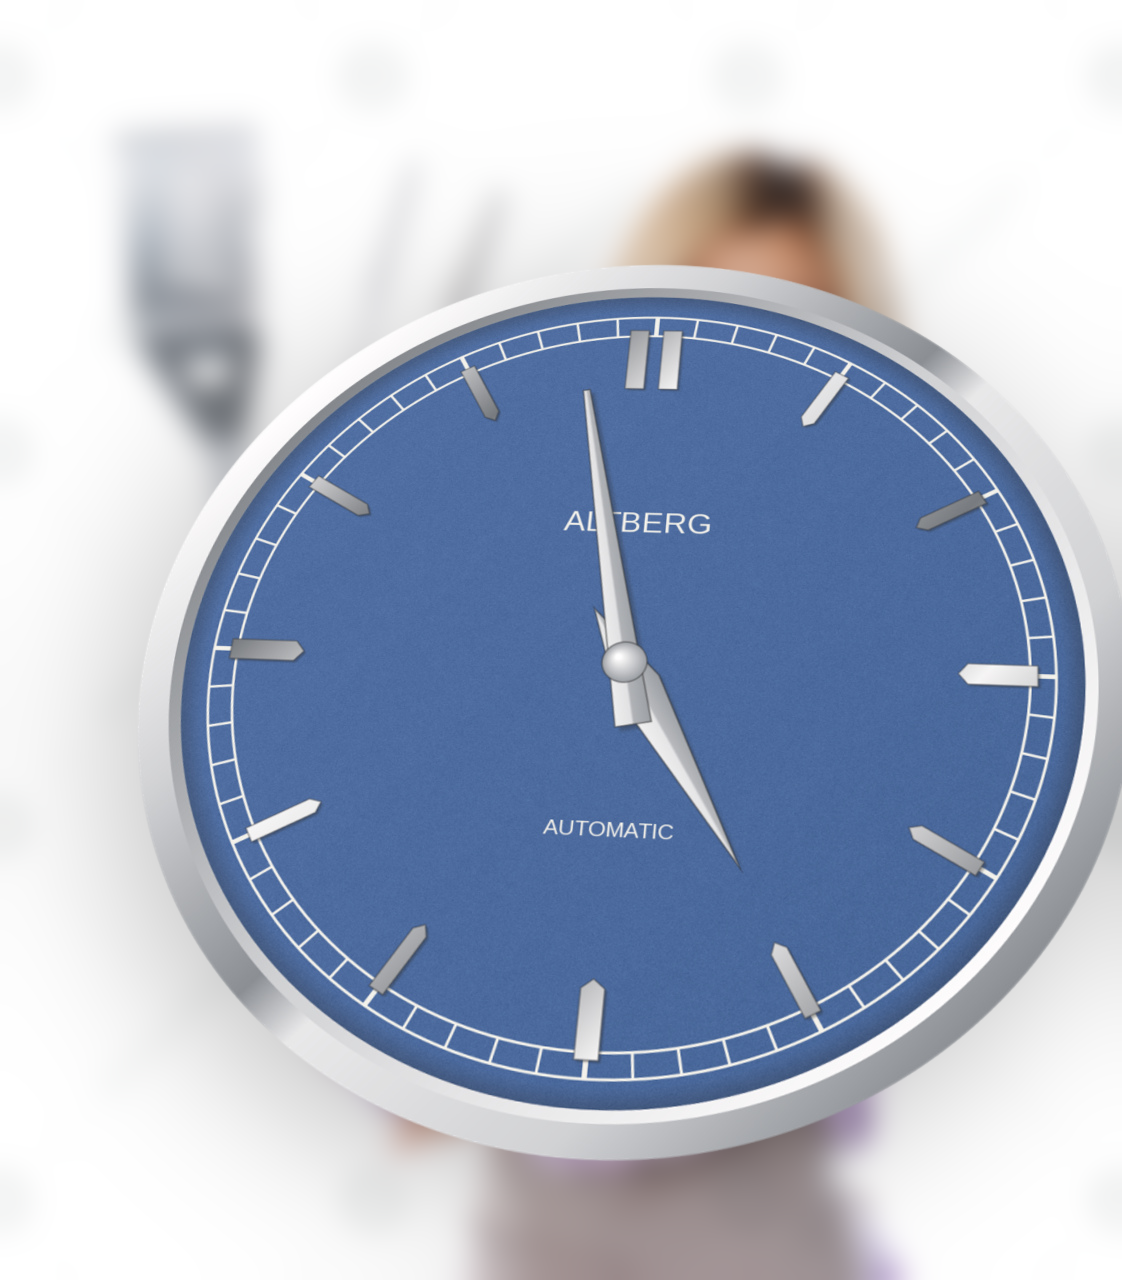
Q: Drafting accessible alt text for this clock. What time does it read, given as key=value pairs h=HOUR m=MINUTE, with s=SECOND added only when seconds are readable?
h=4 m=58
